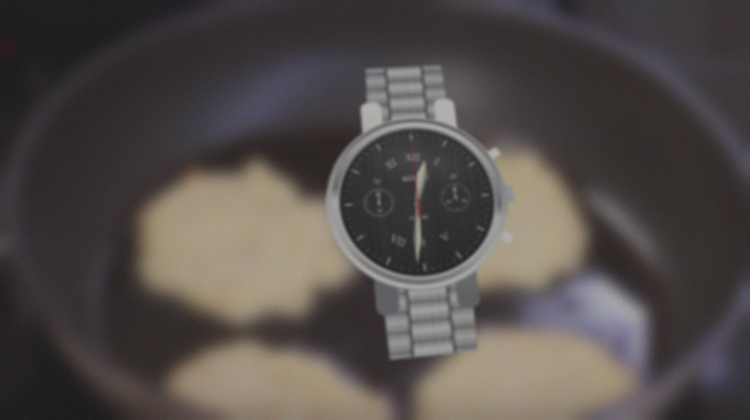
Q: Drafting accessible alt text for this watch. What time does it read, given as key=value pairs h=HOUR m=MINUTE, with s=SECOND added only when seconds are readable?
h=12 m=31
